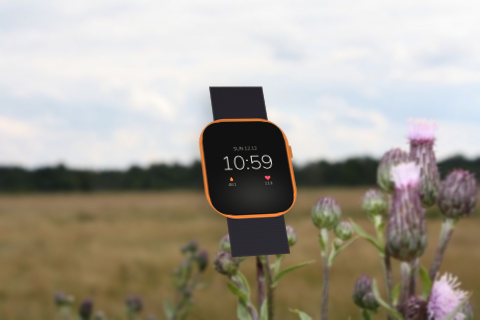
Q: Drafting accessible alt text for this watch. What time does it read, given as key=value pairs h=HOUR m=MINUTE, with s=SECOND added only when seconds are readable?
h=10 m=59
